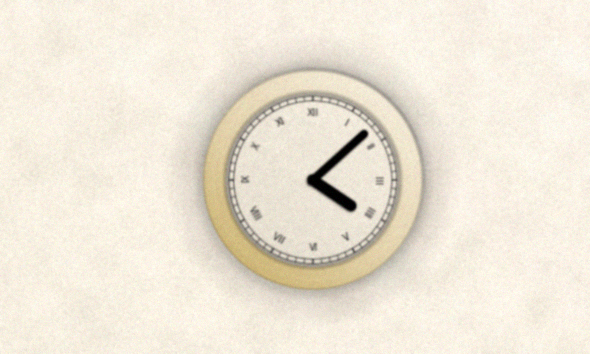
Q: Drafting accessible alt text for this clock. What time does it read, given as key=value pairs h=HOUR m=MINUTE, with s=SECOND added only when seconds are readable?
h=4 m=8
